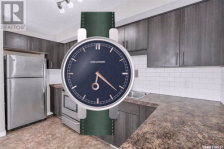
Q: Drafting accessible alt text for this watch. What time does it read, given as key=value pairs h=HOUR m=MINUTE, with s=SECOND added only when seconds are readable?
h=6 m=22
